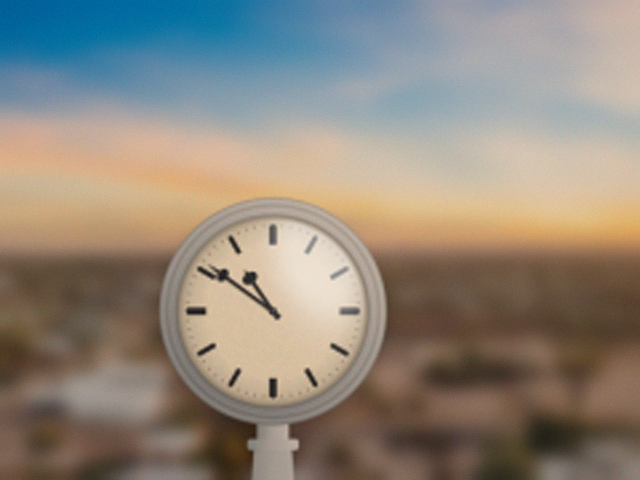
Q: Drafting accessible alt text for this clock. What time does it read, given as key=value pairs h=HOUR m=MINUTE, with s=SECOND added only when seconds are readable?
h=10 m=51
